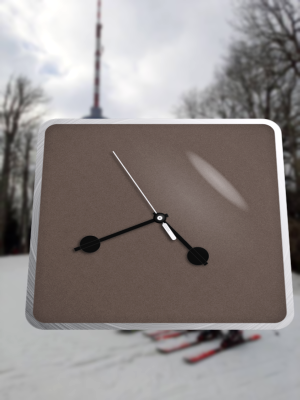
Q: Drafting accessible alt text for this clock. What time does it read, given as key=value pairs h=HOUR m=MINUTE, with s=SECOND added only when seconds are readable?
h=4 m=40 s=55
